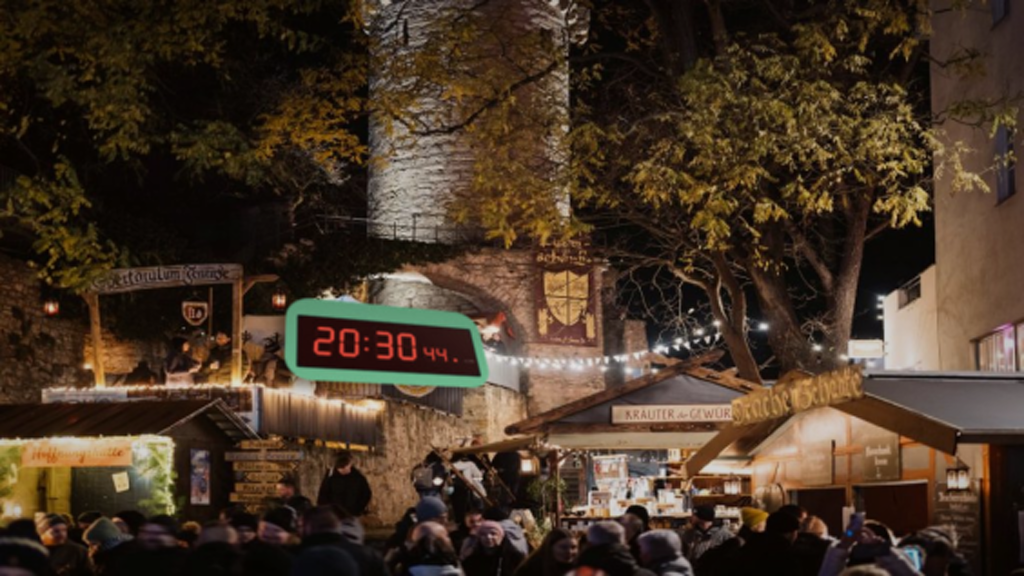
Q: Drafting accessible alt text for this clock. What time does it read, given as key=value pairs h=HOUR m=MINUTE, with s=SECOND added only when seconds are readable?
h=20 m=30 s=44
